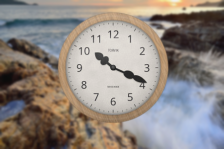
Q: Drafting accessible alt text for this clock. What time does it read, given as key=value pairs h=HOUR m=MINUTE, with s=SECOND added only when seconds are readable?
h=10 m=19
